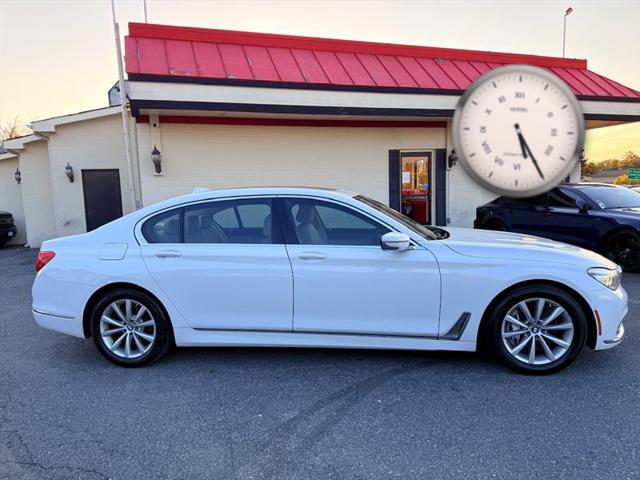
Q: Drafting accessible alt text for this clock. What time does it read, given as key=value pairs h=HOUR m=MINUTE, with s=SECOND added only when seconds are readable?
h=5 m=25
